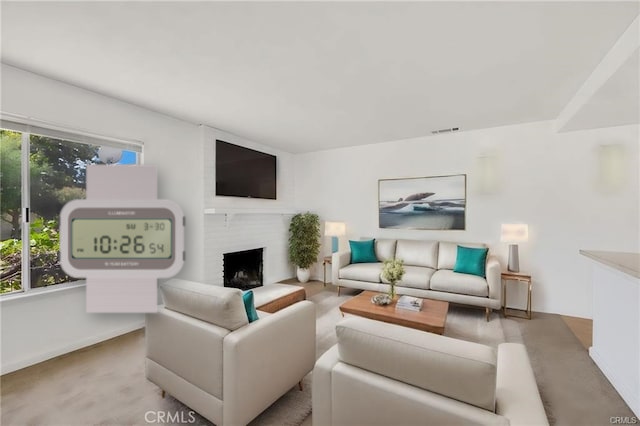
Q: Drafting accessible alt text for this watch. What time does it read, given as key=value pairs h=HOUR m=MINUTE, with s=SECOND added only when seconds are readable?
h=10 m=26 s=54
